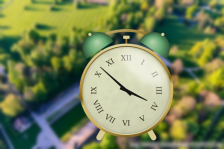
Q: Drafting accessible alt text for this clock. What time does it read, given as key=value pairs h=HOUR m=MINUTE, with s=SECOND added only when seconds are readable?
h=3 m=52
